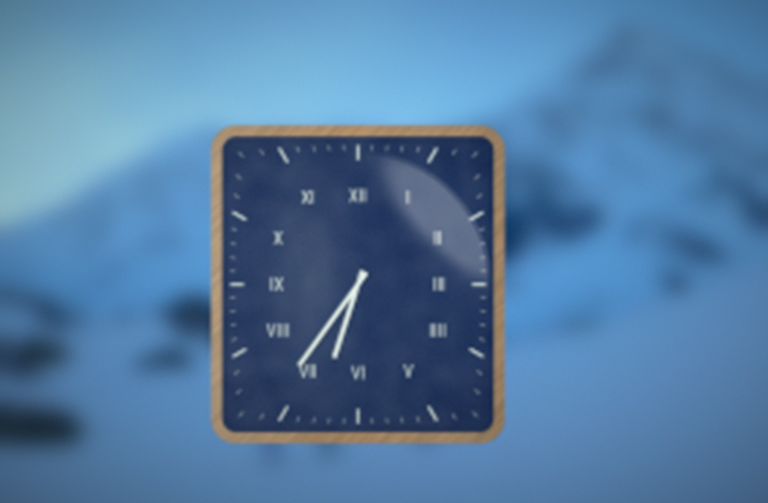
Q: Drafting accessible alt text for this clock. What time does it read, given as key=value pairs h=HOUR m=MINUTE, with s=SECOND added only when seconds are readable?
h=6 m=36
